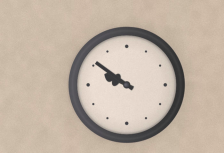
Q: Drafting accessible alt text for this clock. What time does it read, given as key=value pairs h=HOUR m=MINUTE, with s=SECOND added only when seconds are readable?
h=9 m=51
